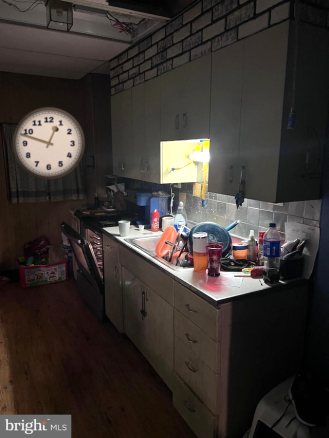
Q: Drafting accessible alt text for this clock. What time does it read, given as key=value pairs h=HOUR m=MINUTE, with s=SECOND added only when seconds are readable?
h=12 m=48
